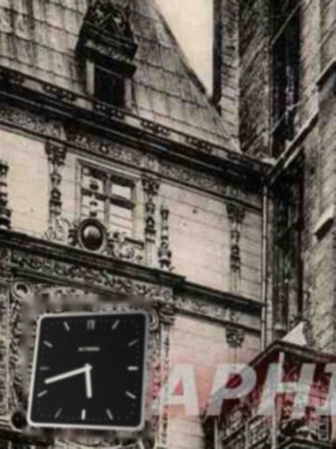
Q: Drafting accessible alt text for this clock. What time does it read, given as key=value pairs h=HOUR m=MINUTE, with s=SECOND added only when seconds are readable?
h=5 m=42
